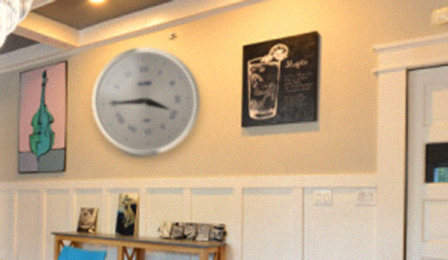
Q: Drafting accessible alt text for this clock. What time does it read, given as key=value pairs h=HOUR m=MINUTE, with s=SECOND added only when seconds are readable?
h=3 m=45
